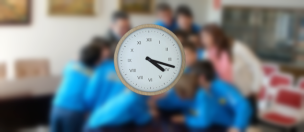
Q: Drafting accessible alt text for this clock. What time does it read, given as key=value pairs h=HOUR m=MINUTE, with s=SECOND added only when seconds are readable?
h=4 m=18
